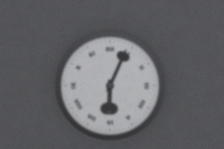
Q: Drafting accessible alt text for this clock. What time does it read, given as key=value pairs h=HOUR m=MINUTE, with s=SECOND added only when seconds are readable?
h=6 m=4
